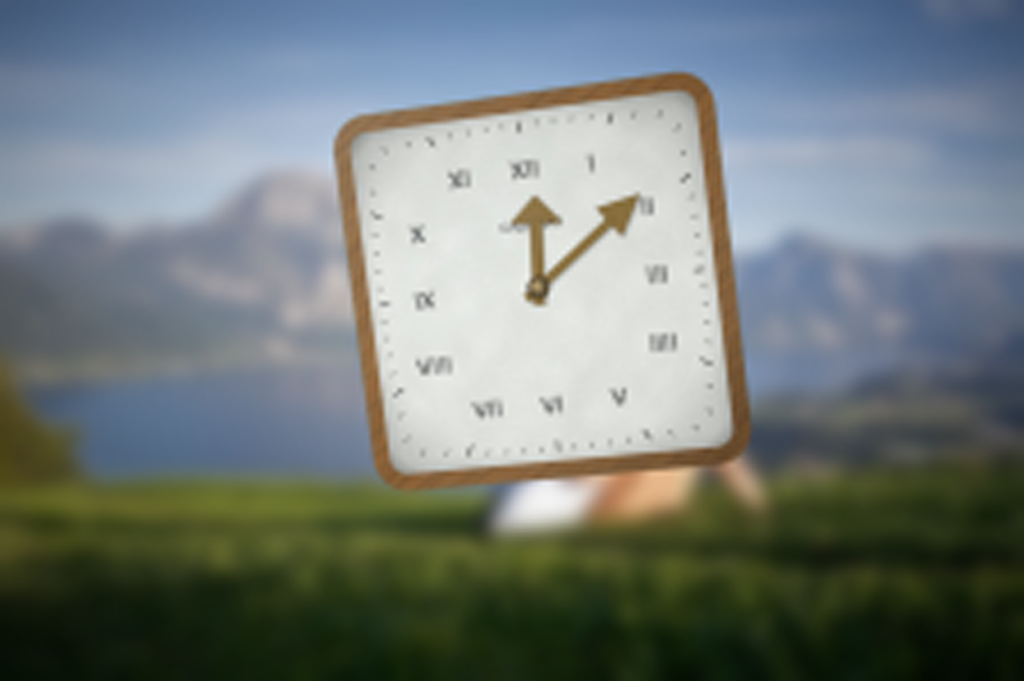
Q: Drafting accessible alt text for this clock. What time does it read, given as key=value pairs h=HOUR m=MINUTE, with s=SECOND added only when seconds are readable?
h=12 m=9
